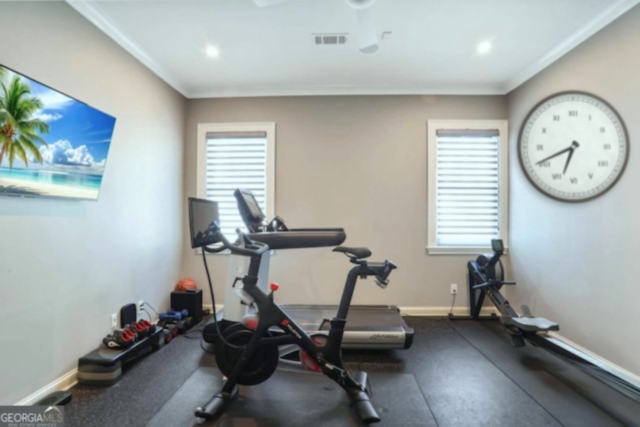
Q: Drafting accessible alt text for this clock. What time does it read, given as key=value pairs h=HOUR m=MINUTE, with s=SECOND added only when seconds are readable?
h=6 m=41
